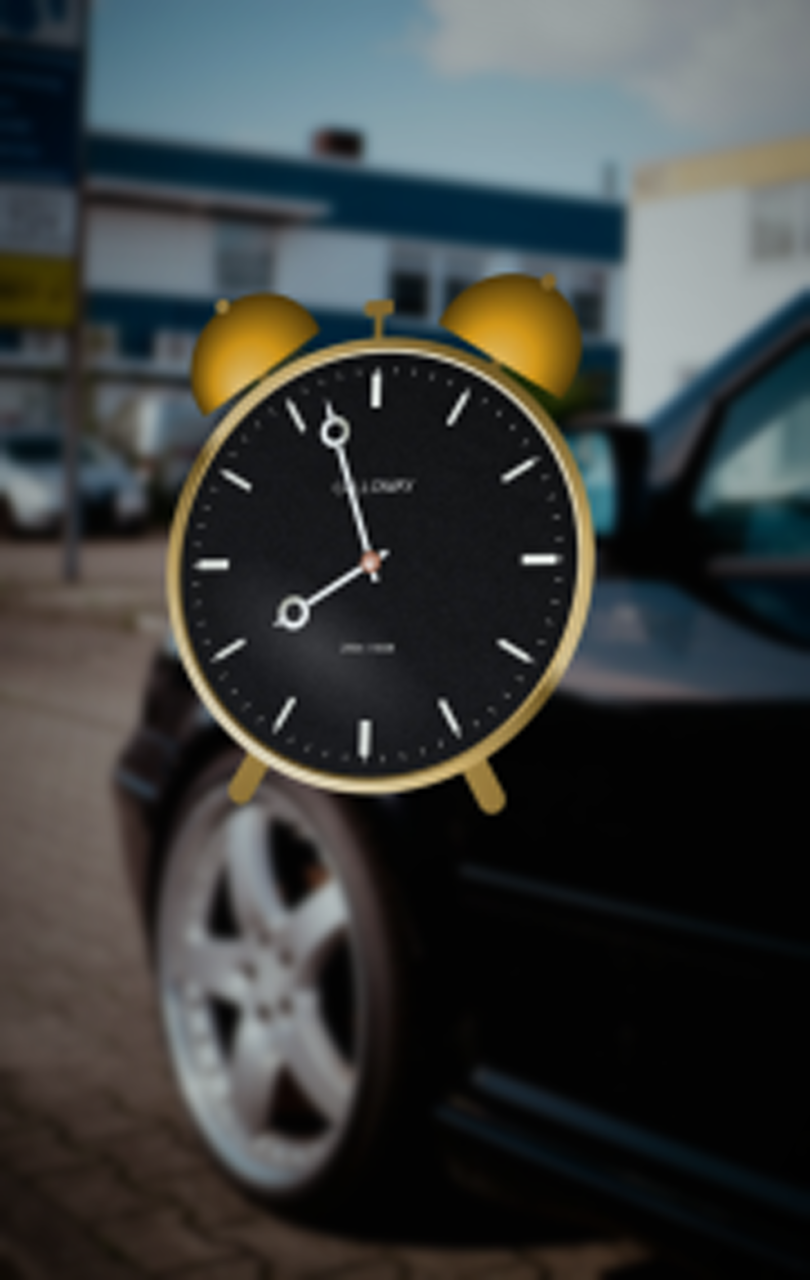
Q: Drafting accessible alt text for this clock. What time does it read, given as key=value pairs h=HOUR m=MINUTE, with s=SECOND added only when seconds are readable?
h=7 m=57
